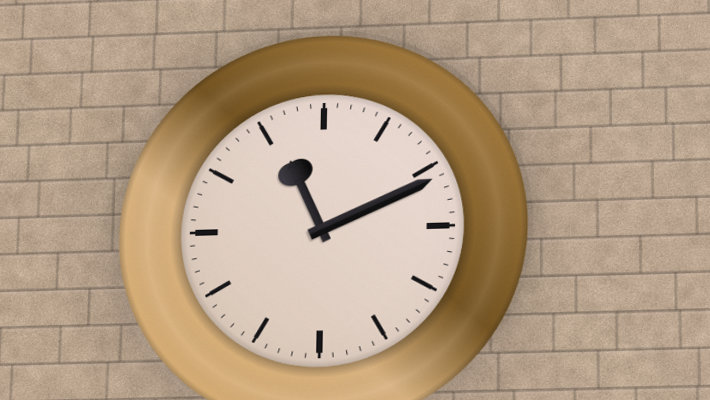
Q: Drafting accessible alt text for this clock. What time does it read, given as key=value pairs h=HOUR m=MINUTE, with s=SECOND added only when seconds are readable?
h=11 m=11
